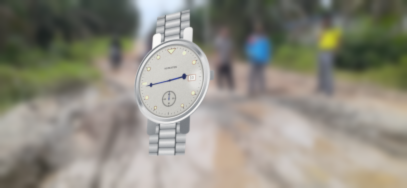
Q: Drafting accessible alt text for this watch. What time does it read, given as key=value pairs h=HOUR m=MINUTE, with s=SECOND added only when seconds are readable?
h=2 m=44
